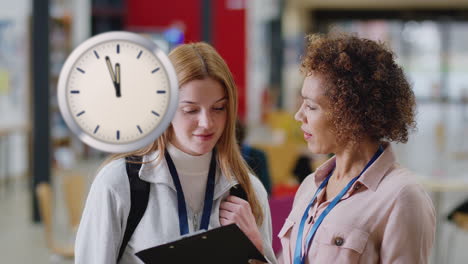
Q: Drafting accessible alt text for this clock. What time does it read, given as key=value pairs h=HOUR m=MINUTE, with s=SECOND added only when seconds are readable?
h=11 m=57
